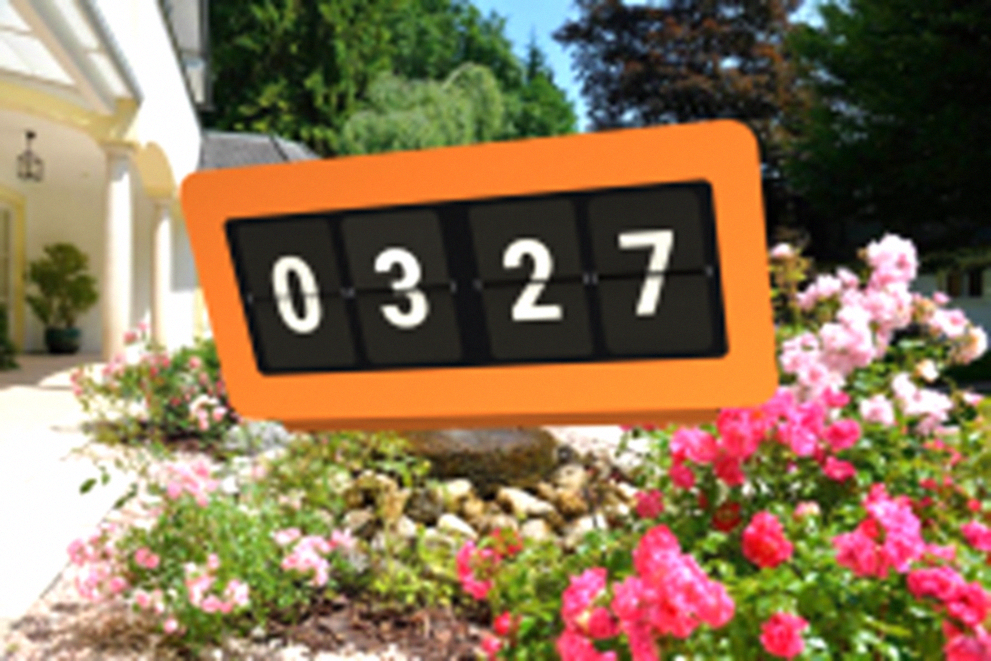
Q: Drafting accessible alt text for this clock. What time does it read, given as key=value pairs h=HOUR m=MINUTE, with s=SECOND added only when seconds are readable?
h=3 m=27
